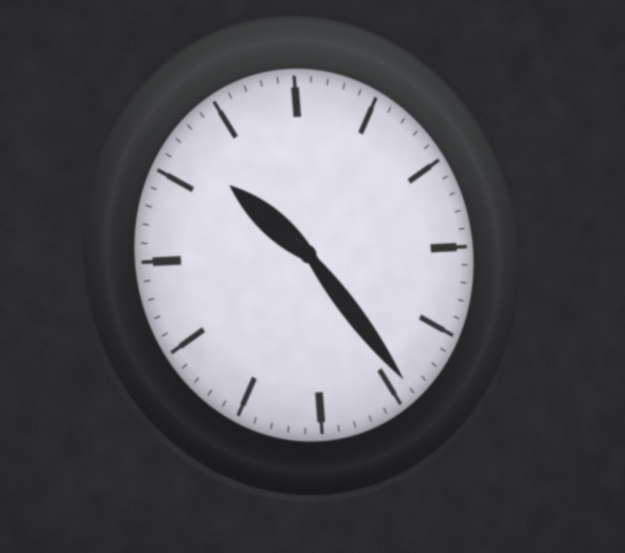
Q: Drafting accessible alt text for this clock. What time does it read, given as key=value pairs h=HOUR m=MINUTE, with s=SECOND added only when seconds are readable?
h=10 m=24
